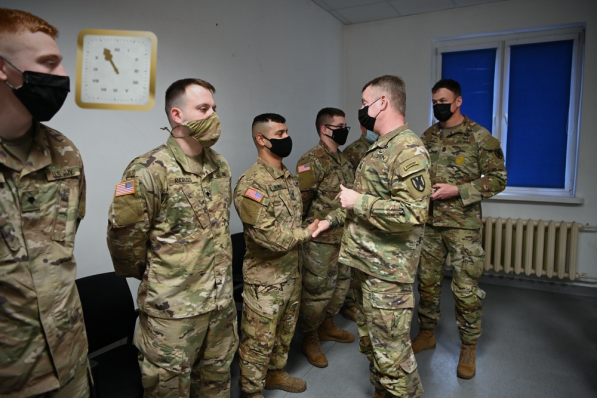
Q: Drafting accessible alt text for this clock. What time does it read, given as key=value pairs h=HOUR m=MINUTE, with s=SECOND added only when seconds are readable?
h=10 m=55
